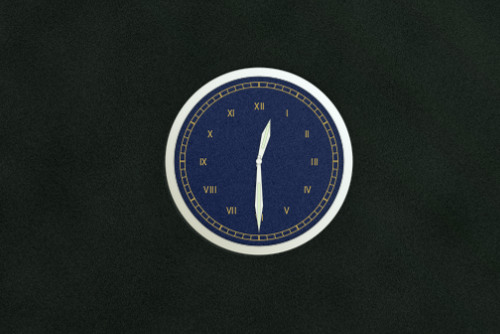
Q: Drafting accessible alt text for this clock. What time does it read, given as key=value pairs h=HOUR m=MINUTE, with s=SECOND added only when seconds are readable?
h=12 m=30
